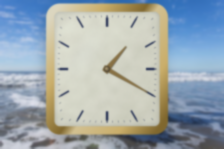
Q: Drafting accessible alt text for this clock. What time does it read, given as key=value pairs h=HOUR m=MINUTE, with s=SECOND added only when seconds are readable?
h=1 m=20
